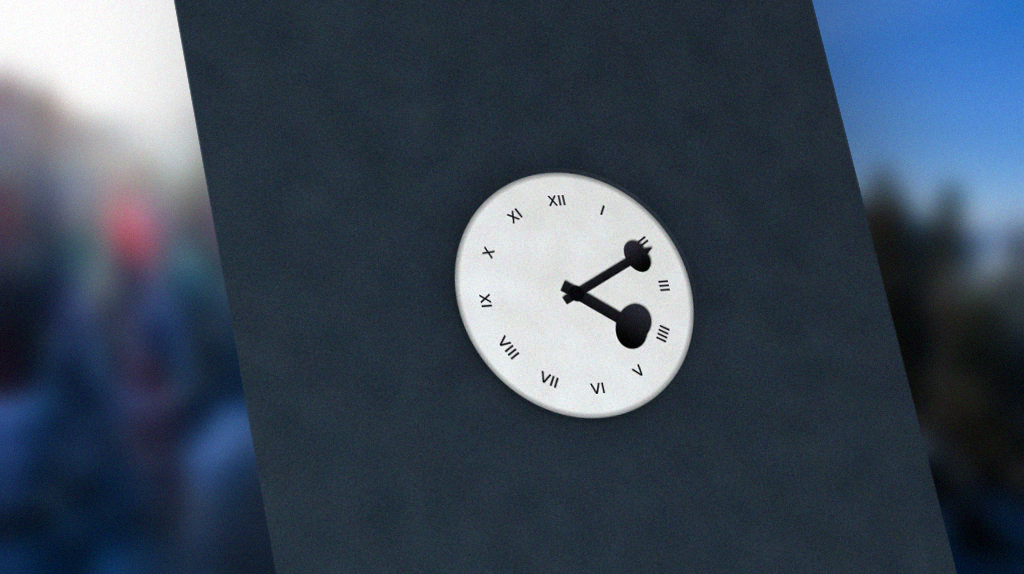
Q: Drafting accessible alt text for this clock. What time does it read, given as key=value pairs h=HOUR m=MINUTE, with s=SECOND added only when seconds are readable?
h=4 m=11
